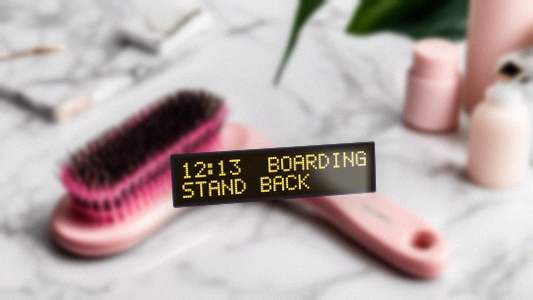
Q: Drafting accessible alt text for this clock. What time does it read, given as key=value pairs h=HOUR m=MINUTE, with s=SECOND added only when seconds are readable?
h=12 m=13
